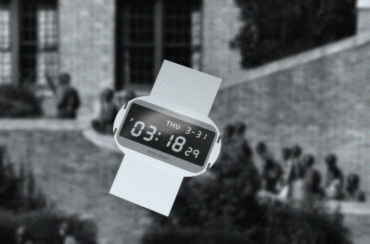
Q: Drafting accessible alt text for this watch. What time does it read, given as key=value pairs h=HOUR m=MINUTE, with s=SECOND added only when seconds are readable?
h=3 m=18 s=29
